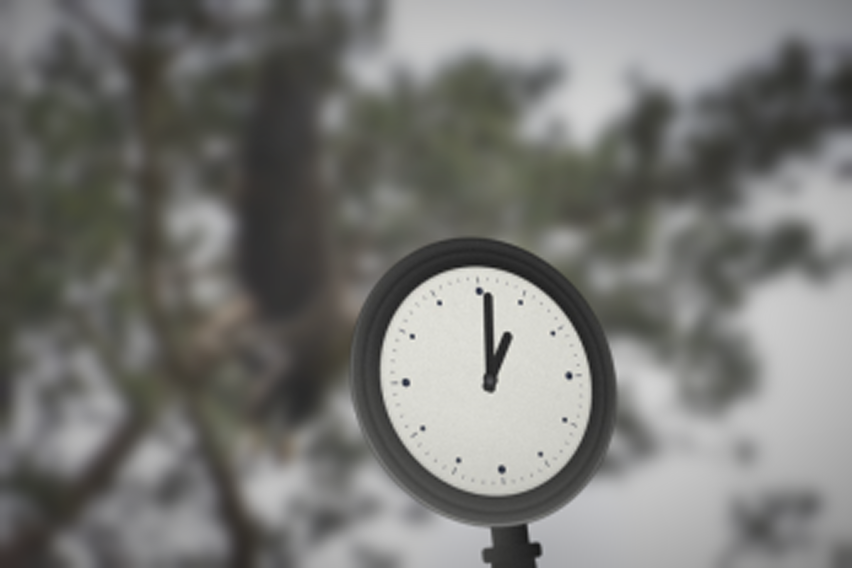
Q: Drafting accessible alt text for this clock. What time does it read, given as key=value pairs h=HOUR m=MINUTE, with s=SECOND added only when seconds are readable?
h=1 m=1
